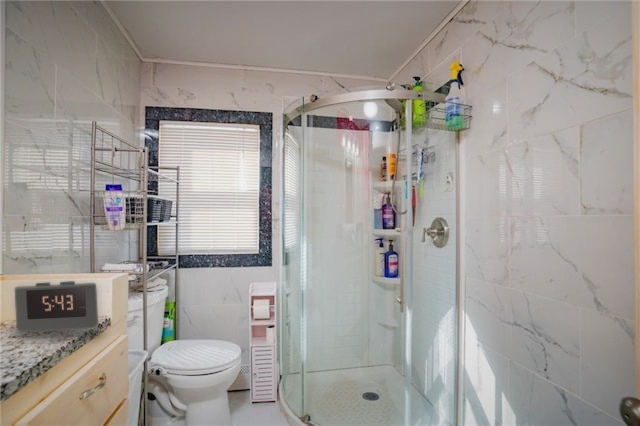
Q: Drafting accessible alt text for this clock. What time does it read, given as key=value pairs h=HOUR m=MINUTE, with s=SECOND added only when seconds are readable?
h=5 m=43
